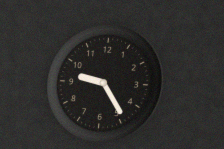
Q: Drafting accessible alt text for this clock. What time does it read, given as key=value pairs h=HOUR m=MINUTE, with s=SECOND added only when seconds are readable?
h=9 m=24
